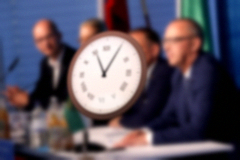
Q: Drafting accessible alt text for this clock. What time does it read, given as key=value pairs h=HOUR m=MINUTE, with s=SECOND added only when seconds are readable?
h=11 m=5
